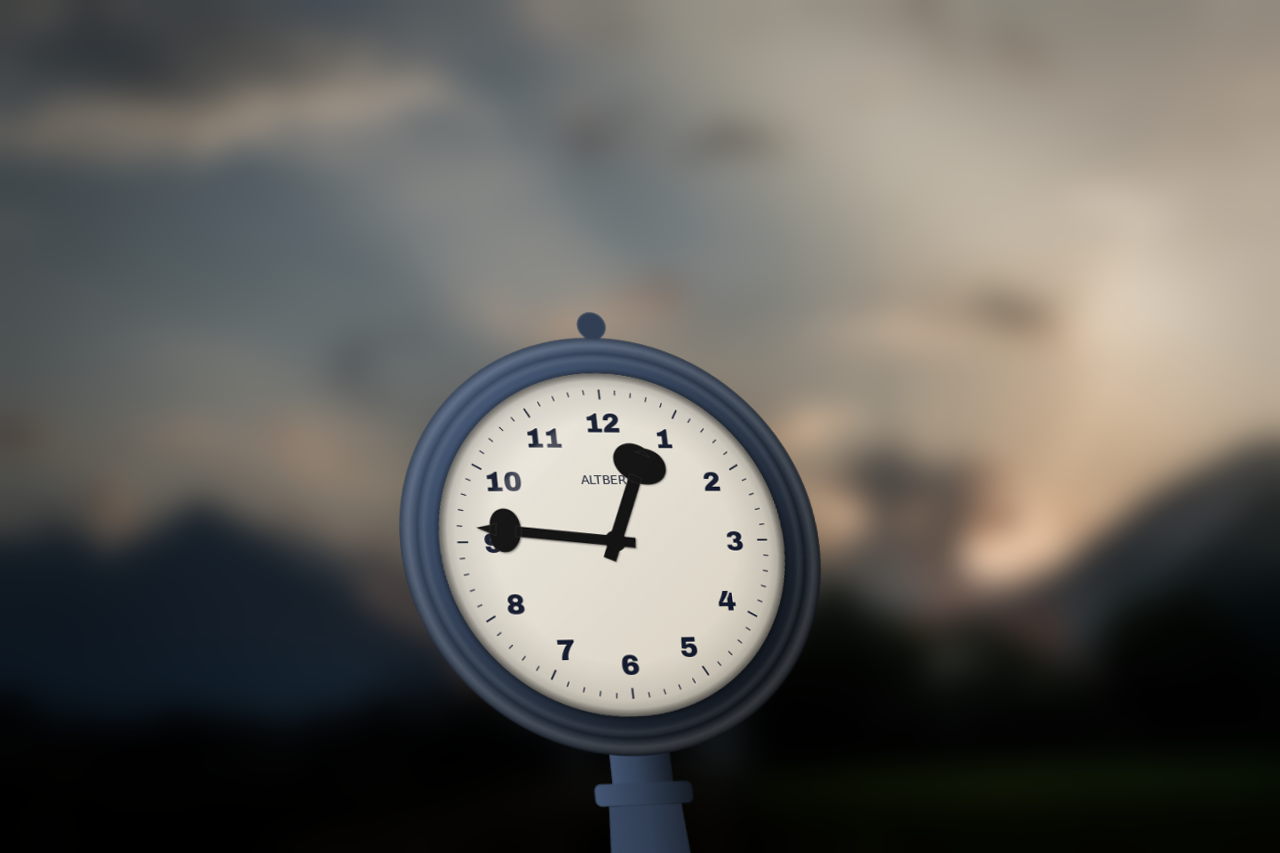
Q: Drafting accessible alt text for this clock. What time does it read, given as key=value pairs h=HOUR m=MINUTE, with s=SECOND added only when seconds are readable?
h=12 m=46
